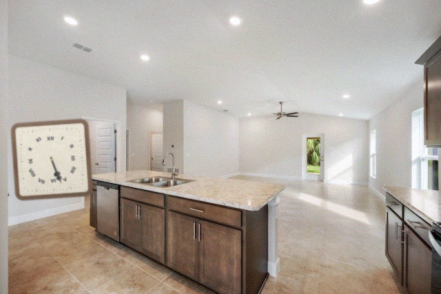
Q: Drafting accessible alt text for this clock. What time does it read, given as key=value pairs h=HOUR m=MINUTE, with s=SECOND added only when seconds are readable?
h=5 m=27
